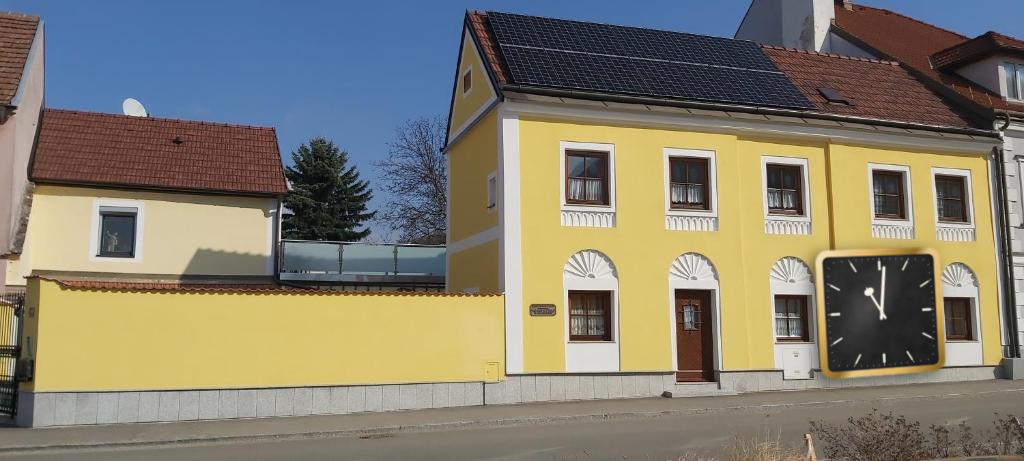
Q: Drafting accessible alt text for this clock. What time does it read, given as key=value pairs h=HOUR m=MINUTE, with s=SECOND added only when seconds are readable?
h=11 m=1
